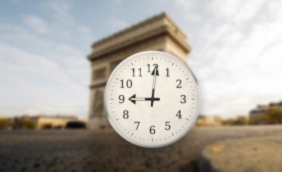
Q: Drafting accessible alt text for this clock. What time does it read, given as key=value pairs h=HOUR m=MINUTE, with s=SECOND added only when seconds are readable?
h=9 m=1
